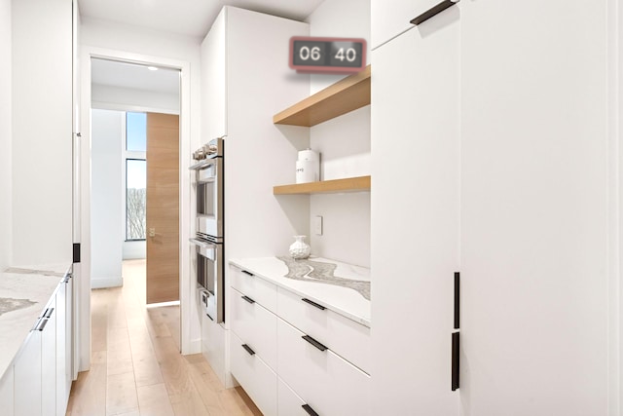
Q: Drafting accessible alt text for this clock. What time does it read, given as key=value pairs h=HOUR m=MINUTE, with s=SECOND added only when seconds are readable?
h=6 m=40
